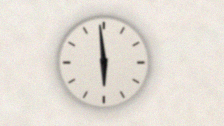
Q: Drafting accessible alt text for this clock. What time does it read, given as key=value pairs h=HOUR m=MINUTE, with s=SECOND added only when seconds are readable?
h=5 m=59
